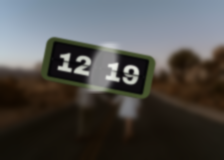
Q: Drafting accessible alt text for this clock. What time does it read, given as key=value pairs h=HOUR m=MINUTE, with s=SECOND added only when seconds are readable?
h=12 m=19
